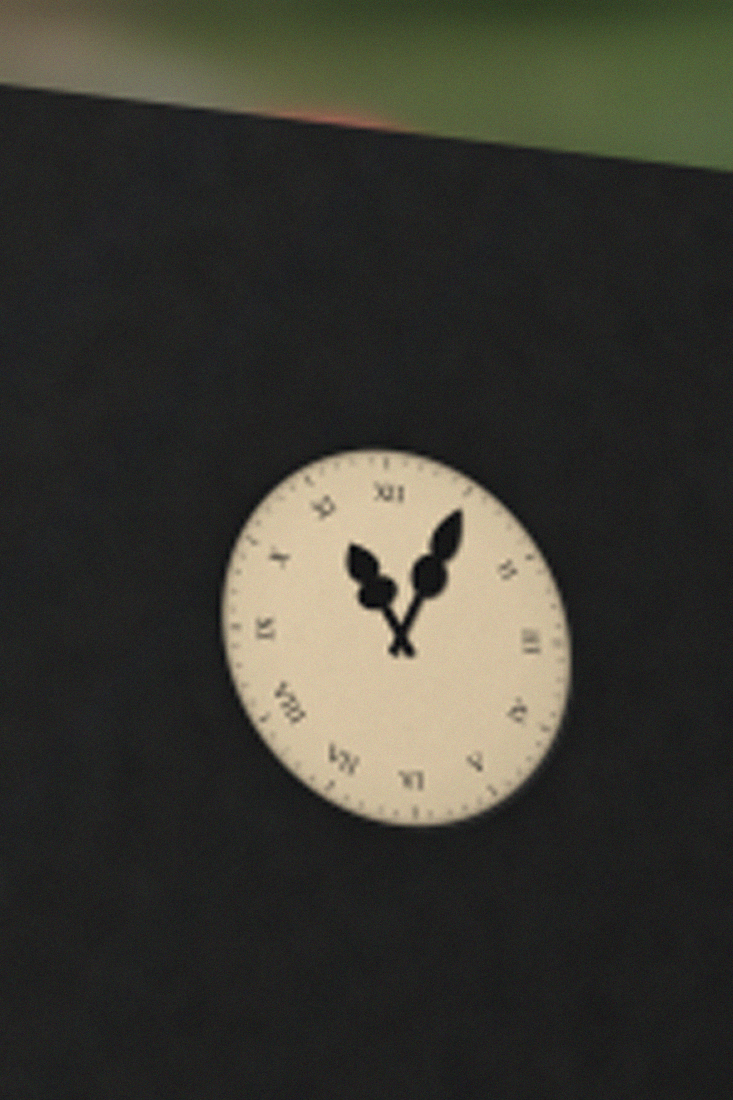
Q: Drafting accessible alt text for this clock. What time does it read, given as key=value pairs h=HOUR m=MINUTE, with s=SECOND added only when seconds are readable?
h=11 m=5
